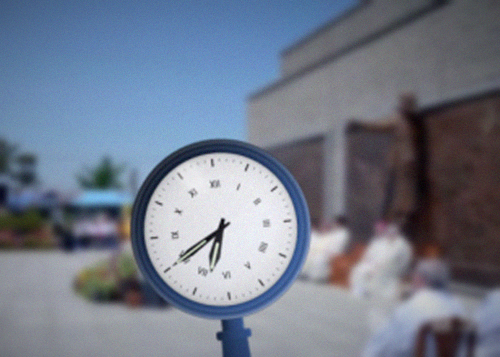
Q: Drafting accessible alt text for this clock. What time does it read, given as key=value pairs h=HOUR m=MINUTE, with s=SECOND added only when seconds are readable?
h=6 m=40
